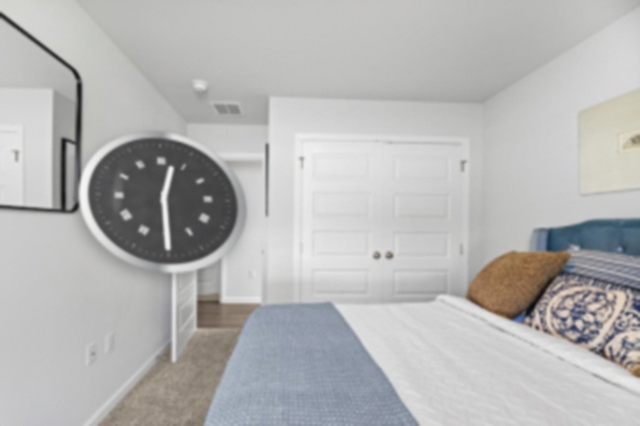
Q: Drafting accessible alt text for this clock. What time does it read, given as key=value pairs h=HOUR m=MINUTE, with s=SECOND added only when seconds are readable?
h=12 m=30
